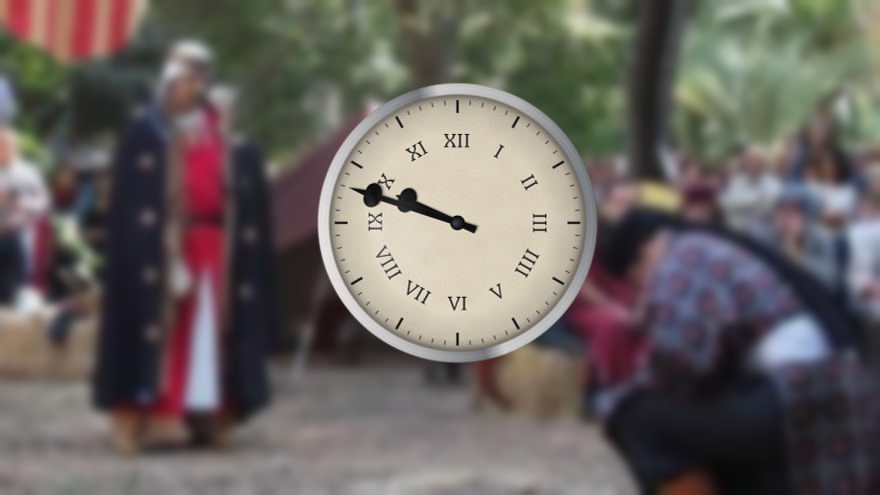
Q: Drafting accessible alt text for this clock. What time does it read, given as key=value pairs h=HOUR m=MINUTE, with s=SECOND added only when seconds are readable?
h=9 m=48
